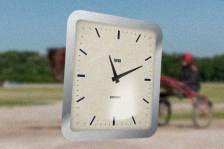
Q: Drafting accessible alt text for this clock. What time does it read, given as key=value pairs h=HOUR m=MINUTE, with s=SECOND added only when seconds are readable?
h=11 m=11
